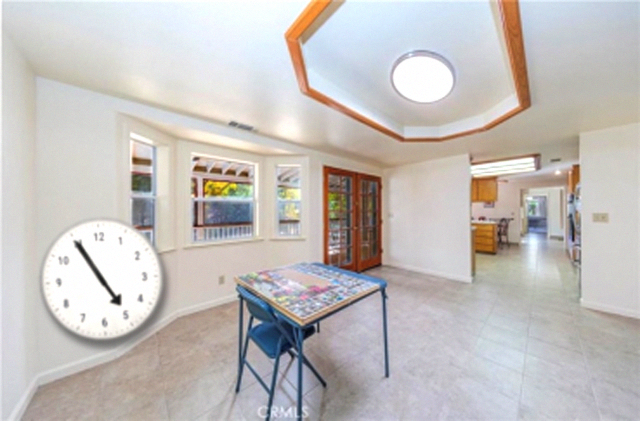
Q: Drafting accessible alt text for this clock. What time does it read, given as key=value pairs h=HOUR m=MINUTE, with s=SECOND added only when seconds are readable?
h=4 m=55
